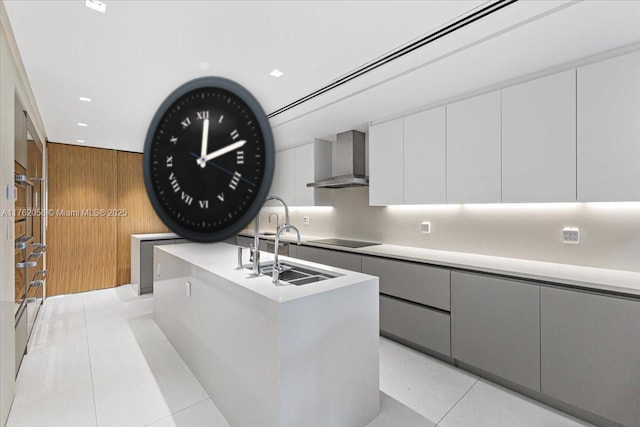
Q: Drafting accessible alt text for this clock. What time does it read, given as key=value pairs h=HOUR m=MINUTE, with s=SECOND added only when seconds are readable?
h=12 m=12 s=19
